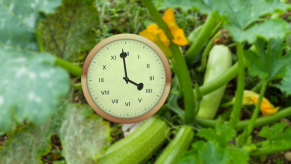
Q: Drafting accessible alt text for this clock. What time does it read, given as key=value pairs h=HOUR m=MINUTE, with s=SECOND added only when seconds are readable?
h=3 m=59
